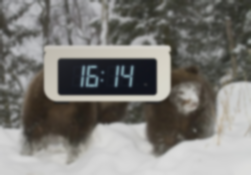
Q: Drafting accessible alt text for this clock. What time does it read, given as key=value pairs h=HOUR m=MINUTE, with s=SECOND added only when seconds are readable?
h=16 m=14
